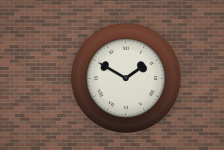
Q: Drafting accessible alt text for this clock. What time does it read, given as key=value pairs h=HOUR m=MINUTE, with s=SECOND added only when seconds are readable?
h=1 m=50
